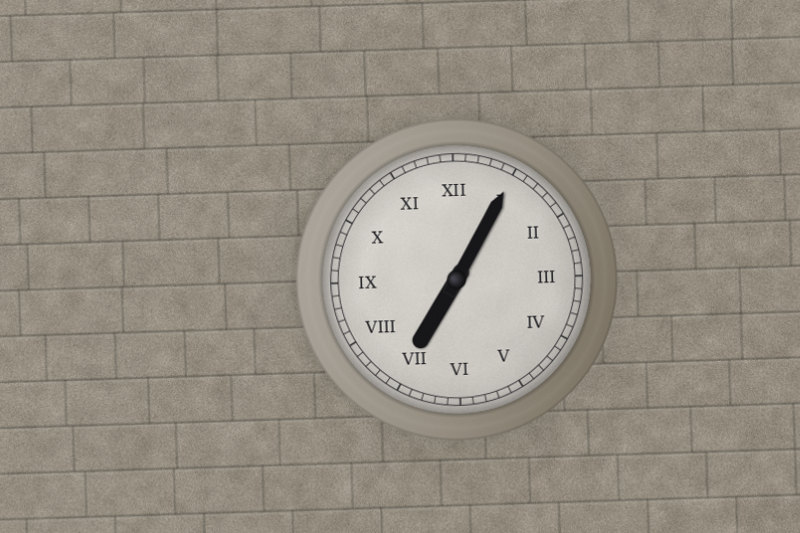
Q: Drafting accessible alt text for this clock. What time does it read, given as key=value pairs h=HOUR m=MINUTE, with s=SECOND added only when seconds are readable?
h=7 m=5
